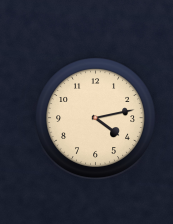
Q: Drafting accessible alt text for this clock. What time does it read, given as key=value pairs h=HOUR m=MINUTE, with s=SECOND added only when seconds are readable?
h=4 m=13
